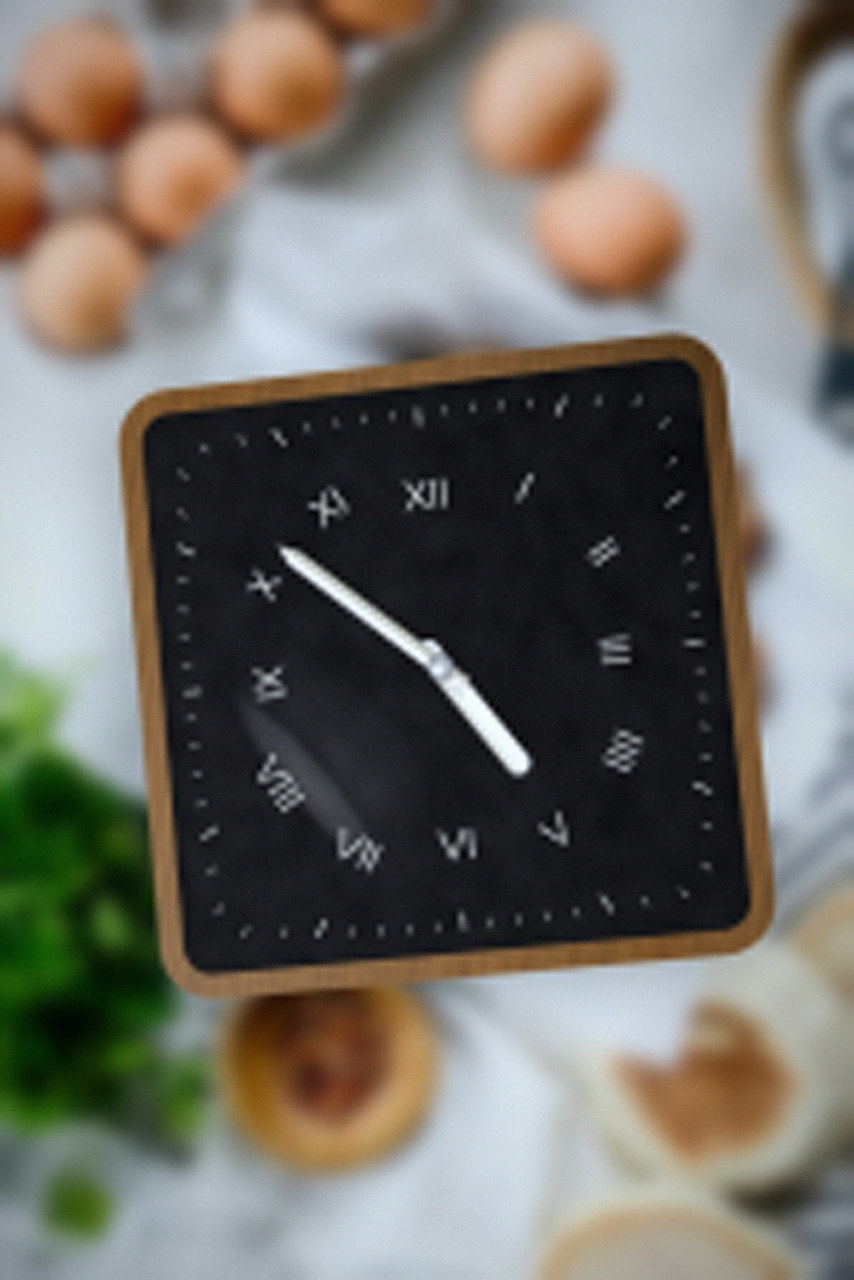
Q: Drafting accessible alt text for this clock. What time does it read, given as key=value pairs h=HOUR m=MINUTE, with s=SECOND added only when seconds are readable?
h=4 m=52
